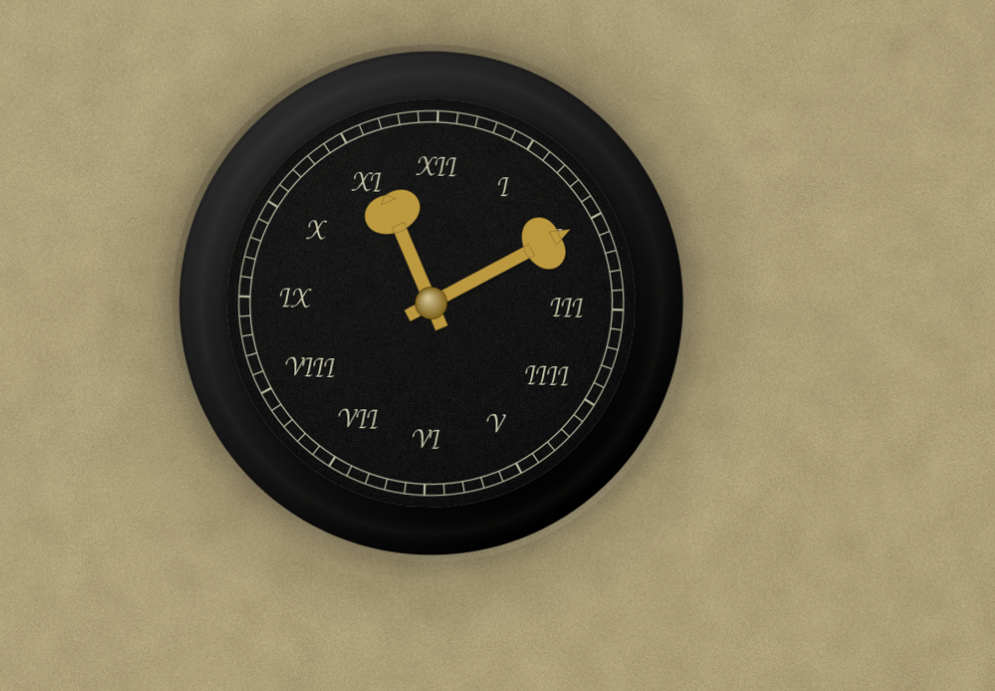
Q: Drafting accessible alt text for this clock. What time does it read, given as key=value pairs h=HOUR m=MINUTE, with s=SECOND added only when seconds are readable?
h=11 m=10
